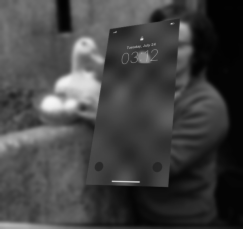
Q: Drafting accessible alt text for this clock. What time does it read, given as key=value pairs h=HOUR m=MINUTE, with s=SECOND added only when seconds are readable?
h=3 m=12
